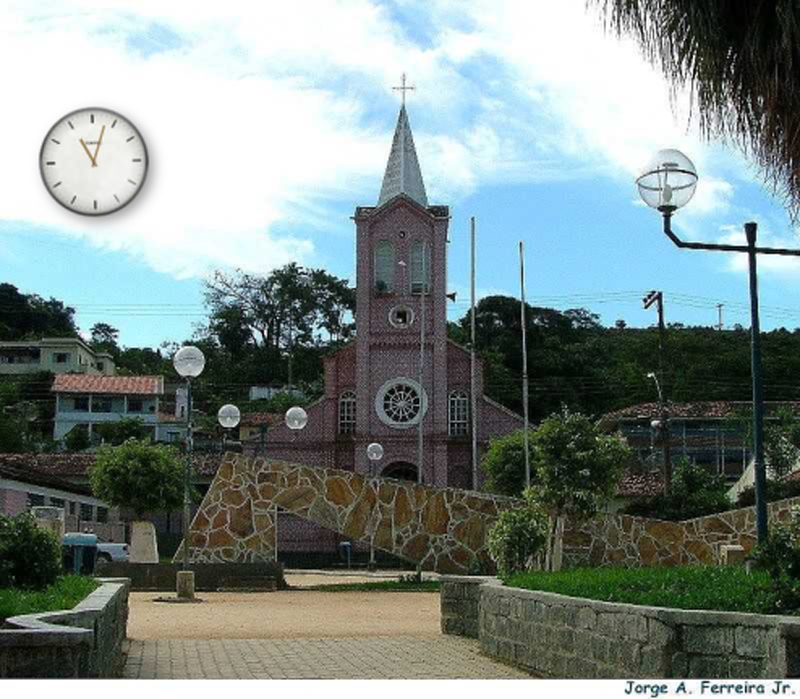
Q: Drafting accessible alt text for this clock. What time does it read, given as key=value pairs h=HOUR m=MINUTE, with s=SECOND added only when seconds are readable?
h=11 m=3
